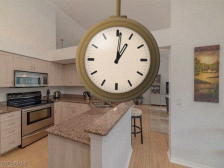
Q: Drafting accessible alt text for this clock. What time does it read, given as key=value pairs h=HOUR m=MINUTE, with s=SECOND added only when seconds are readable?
h=1 m=1
